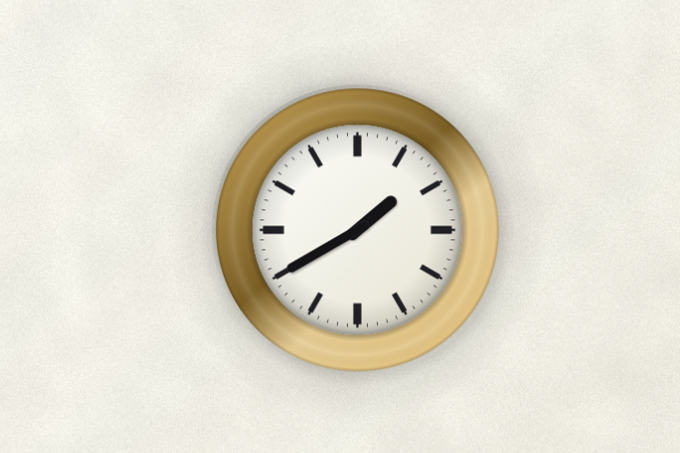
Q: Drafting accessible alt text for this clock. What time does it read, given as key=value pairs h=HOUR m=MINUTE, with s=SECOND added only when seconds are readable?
h=1 m=40
